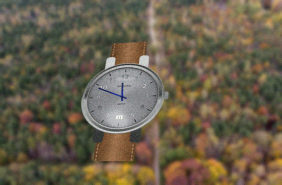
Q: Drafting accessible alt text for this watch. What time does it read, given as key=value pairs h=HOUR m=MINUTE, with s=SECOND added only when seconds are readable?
h=11 m=49
